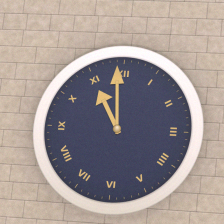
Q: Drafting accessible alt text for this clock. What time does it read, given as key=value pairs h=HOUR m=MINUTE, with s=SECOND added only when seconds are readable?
h=10 m=59
